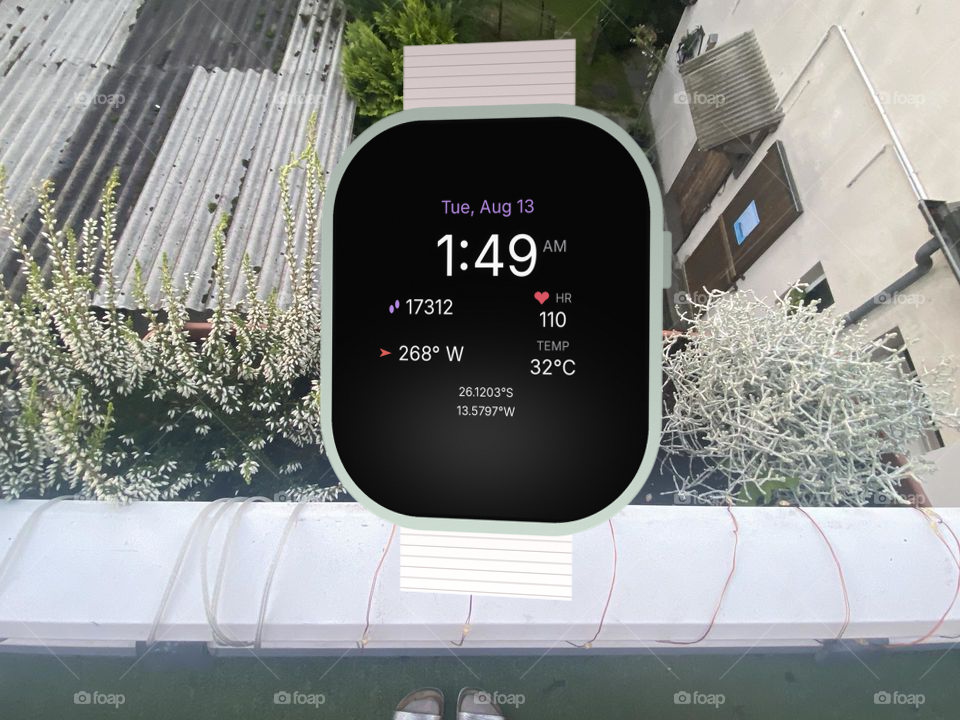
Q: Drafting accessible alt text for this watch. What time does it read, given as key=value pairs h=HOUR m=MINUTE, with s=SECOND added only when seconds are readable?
h=1 m=49
